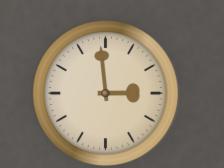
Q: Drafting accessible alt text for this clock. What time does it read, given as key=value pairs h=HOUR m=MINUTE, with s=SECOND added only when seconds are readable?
h=2 m=59
